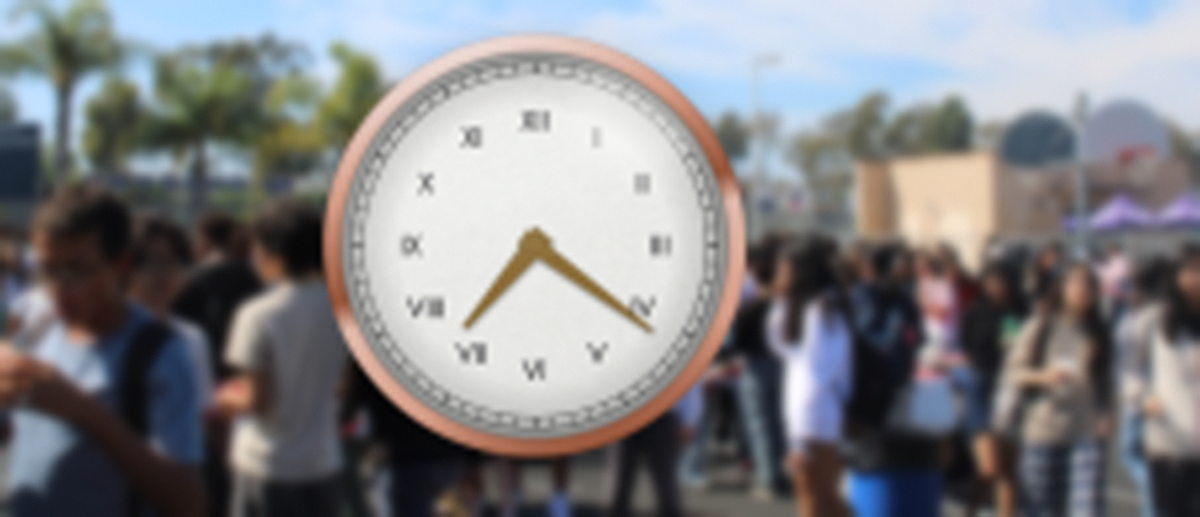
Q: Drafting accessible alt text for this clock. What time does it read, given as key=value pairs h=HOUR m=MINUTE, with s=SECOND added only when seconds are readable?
h=7 m=21
